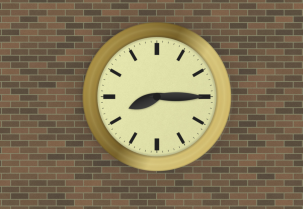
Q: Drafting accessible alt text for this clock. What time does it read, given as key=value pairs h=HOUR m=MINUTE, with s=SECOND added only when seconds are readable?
h=8 m=15
